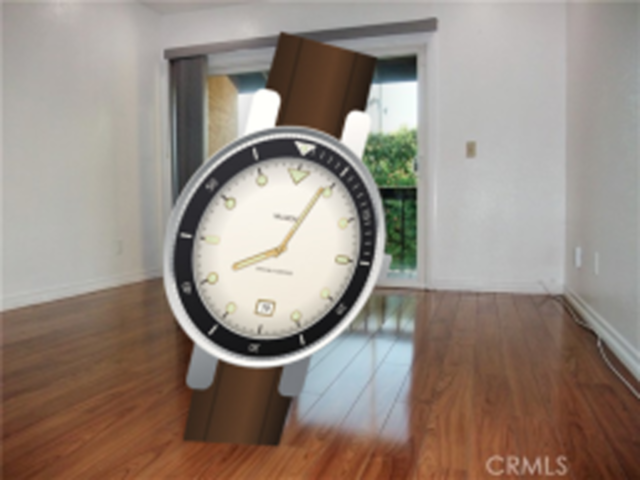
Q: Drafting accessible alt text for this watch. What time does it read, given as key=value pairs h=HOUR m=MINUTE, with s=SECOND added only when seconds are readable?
h=8 m=4
